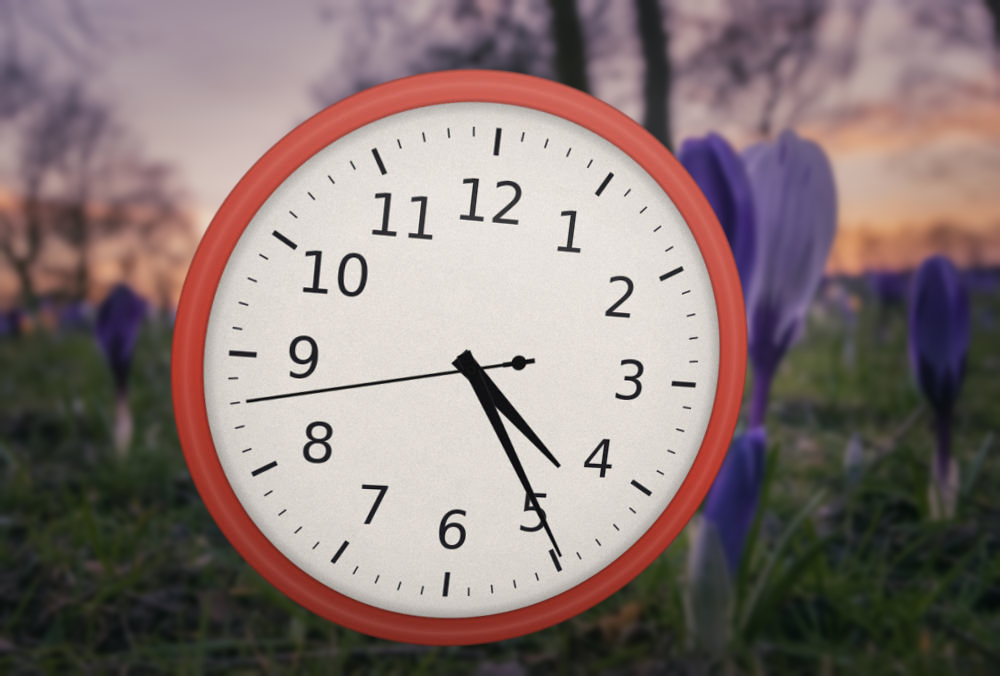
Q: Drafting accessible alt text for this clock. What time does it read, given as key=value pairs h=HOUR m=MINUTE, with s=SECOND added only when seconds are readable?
h=4 m=24 s=43
